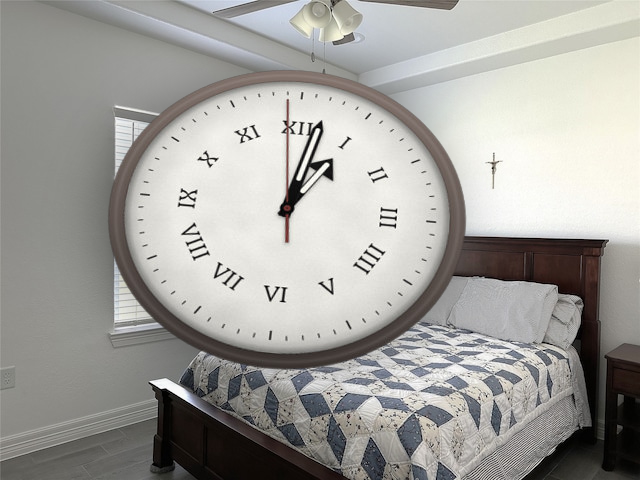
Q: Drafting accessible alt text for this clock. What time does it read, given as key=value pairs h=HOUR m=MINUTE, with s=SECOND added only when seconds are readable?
h=1 m=1 s=59
